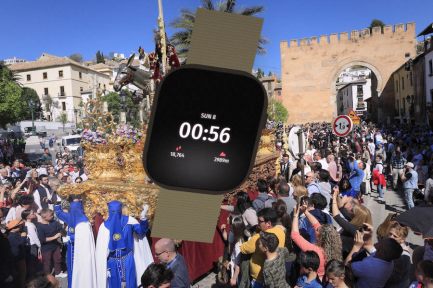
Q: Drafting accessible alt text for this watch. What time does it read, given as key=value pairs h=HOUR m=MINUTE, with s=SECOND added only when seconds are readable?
h=0 m=56
